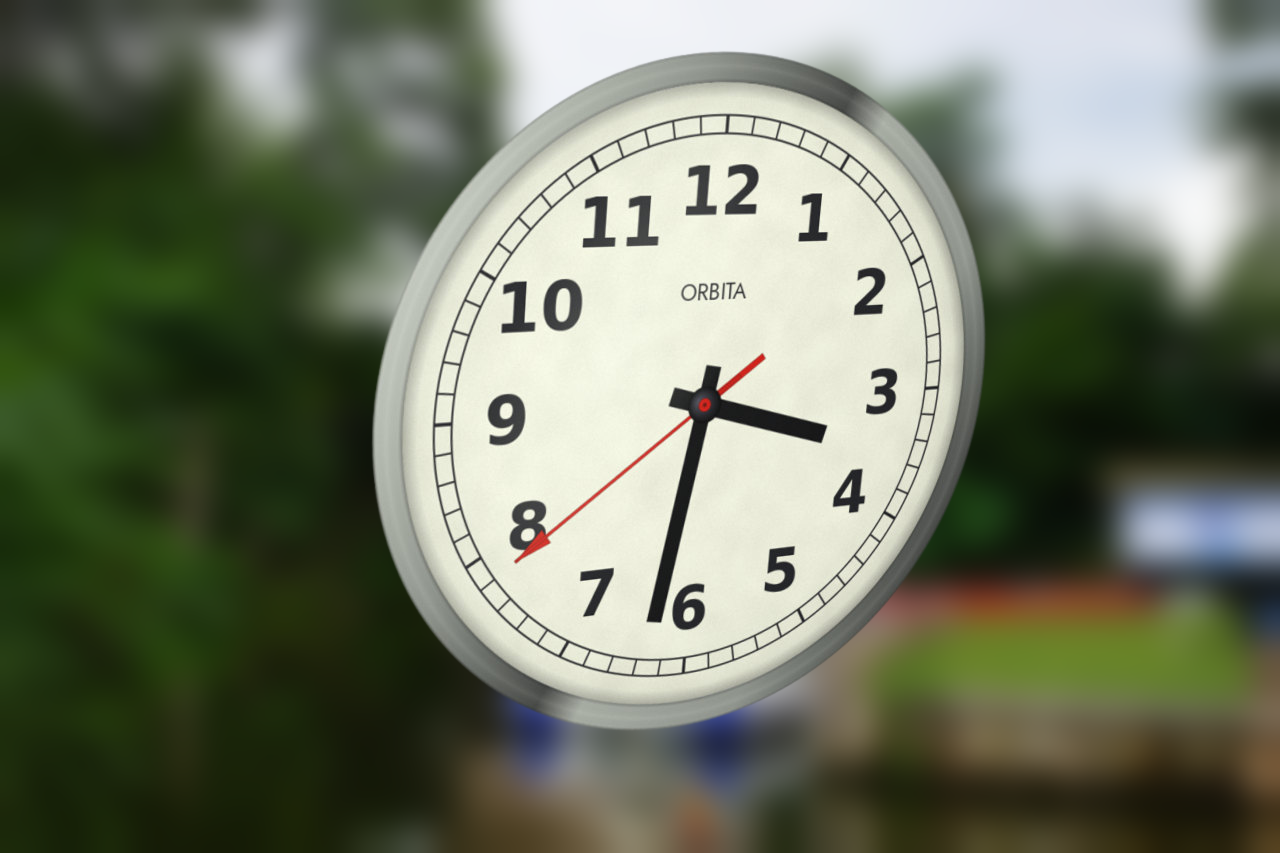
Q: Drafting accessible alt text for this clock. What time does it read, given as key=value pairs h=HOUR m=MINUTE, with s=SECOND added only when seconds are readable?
h=3 m=31 s=39
